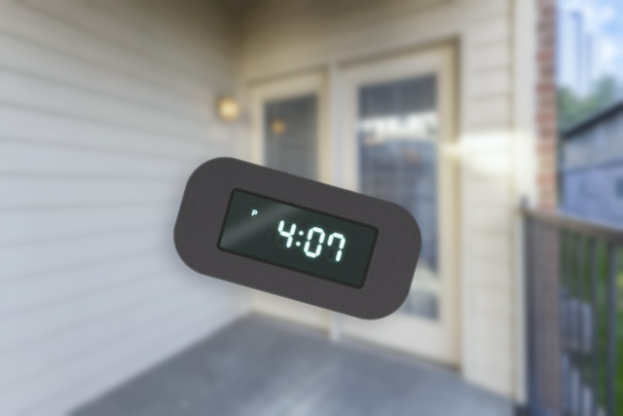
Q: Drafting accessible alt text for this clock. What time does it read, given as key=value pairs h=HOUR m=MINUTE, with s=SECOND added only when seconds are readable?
h=4 m=7
